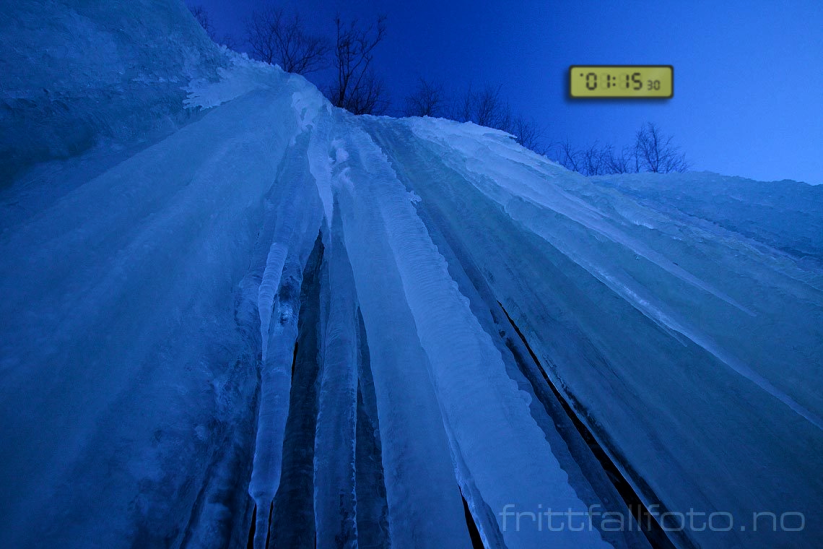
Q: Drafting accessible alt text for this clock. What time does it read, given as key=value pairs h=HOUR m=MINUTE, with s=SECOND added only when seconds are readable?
h=1 m=15
